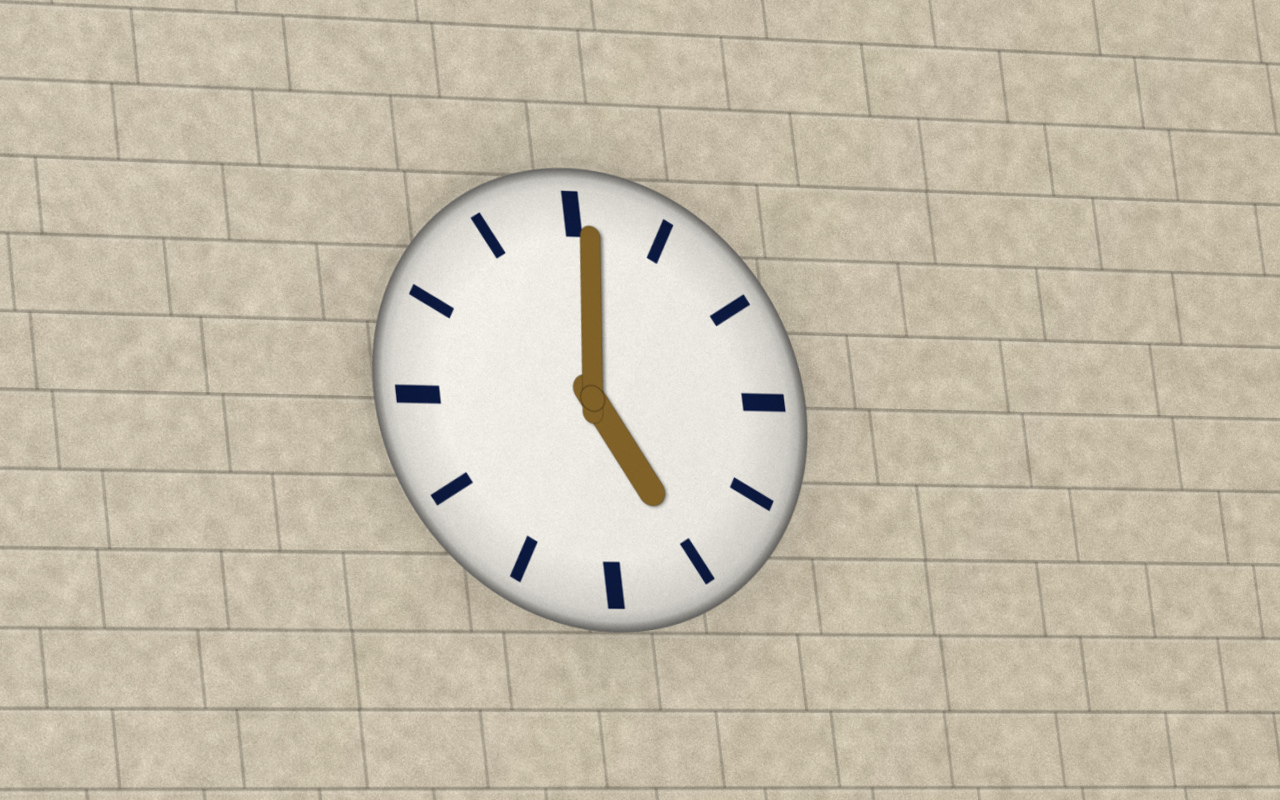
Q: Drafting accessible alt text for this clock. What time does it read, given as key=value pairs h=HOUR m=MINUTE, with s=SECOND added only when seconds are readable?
h=5 m=1
